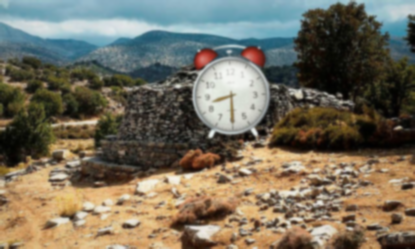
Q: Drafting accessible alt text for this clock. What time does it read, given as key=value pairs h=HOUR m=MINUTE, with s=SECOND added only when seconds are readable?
h=8 m=30
